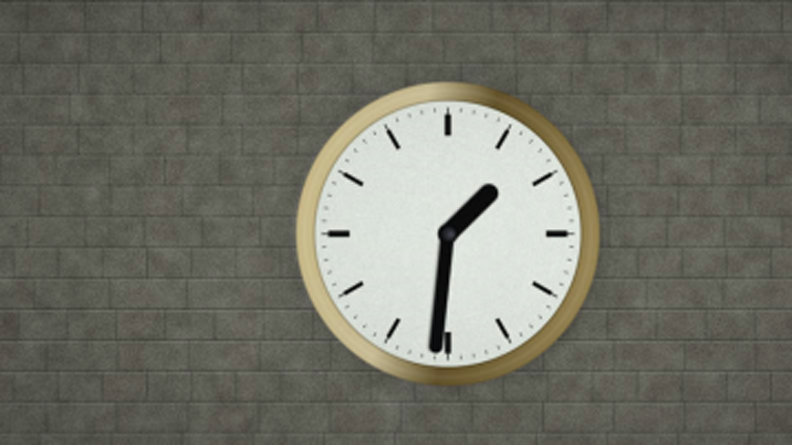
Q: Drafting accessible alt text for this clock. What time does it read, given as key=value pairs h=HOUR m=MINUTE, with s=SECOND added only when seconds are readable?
h=1 m=31
